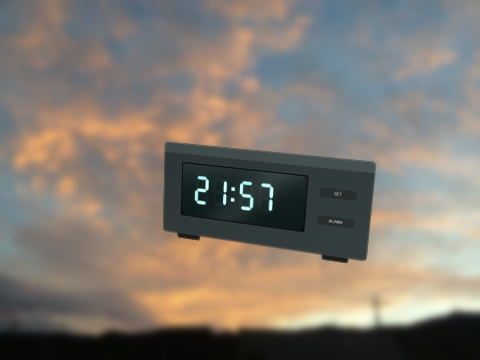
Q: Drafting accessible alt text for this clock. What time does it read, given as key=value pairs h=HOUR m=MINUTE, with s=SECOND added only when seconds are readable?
h=21 m=57
